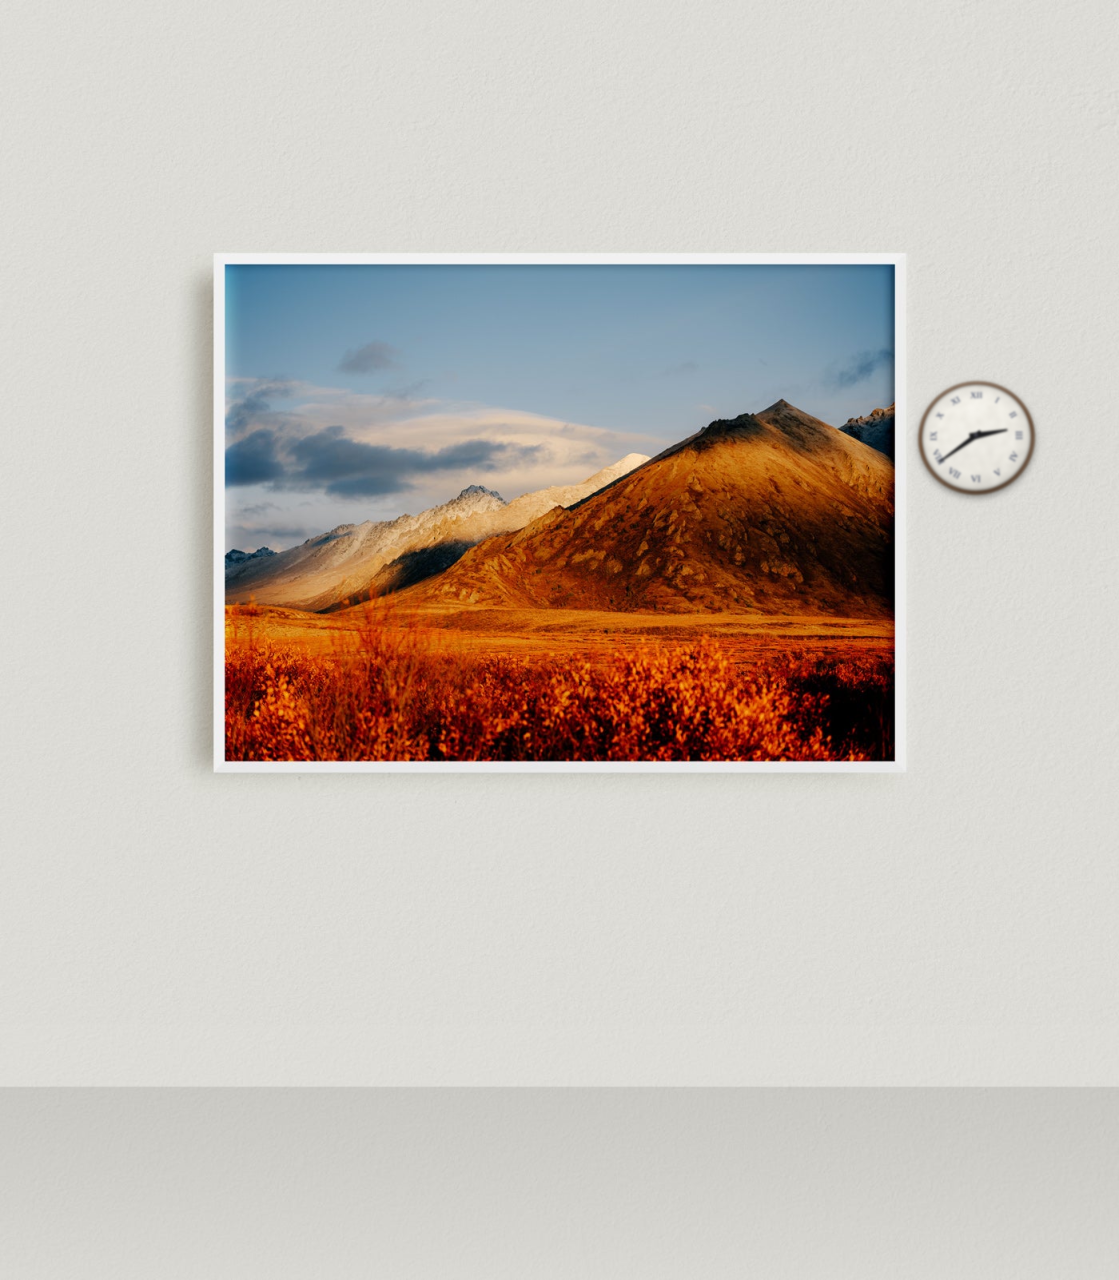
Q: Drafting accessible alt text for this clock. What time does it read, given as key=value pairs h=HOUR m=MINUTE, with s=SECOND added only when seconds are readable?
h=2 m=39
